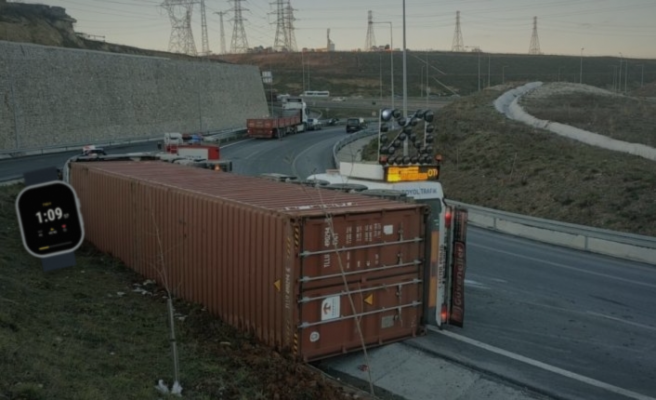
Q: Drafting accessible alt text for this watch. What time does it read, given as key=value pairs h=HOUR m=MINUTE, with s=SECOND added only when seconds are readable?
h=1 m=9
